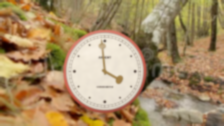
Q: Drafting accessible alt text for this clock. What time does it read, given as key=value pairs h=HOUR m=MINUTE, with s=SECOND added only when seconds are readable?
h=3 m=59
